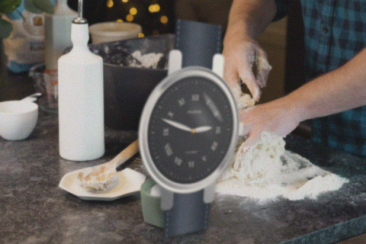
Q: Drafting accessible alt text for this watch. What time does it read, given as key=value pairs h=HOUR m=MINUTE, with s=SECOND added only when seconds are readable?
h=2 m=48
